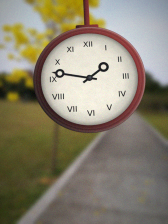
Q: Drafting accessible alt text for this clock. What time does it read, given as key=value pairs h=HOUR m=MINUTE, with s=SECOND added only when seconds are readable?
h=1 m=47
